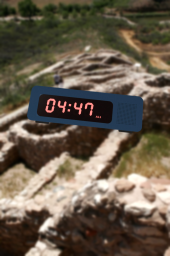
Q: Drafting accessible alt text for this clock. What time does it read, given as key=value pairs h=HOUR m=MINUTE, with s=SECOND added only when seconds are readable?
h=4 m=47
